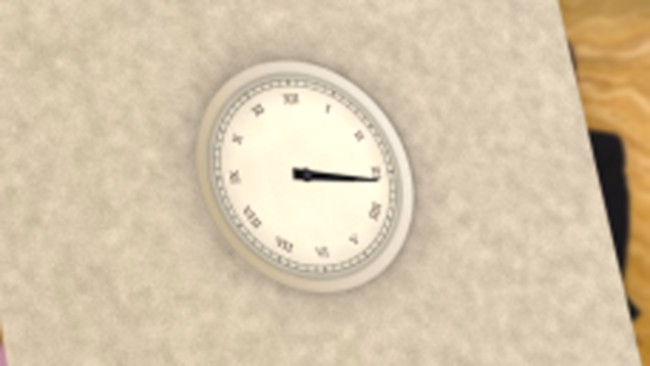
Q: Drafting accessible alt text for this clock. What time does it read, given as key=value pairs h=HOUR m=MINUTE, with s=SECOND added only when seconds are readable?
h=3 m=16
